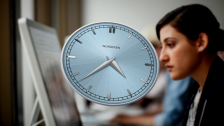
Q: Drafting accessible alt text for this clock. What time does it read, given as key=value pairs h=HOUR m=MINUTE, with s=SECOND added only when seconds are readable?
h=4 m=38
